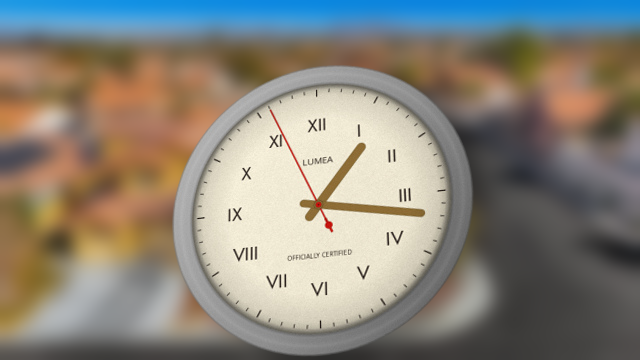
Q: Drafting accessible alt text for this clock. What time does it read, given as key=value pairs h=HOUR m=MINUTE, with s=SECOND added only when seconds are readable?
h=1 m=16 s=56
